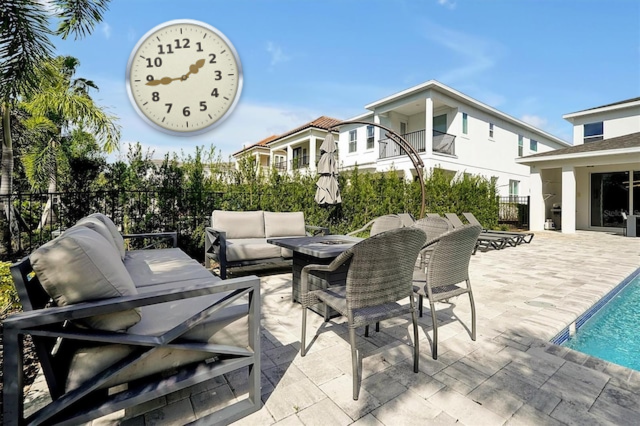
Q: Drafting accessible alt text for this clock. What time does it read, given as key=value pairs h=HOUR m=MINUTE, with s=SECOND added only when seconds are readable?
h=1 m=44
